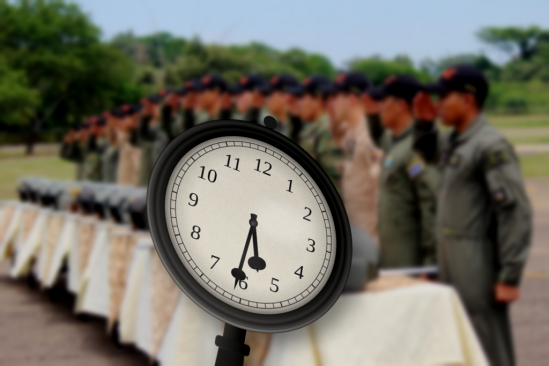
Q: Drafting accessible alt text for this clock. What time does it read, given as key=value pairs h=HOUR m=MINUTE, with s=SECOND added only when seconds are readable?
h=5 m=31
